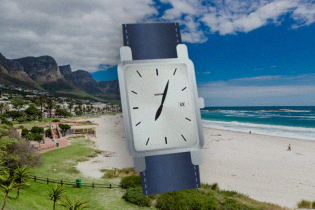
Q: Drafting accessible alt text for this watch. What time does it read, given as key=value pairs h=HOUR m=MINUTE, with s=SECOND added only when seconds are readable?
h=7 m=4
